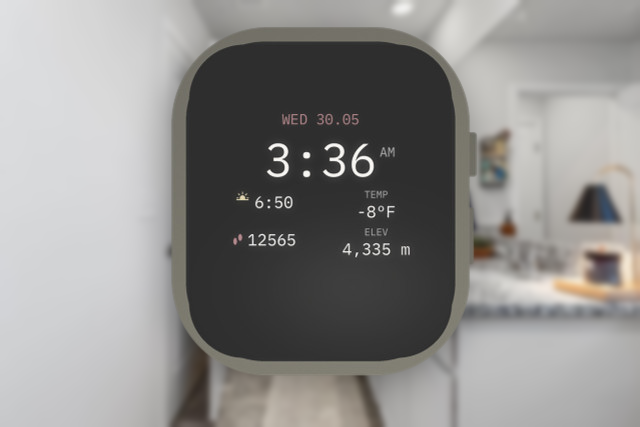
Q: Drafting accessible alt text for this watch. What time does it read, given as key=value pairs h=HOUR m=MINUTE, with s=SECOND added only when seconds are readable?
h=3 m=36
